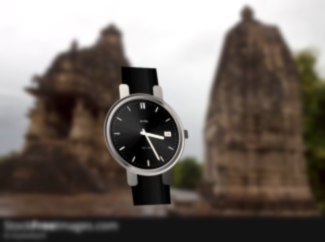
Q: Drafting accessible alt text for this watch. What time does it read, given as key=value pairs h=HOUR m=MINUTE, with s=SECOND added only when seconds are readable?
h=3 m=26
